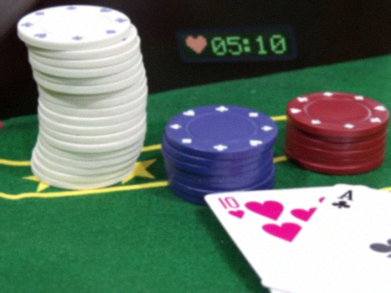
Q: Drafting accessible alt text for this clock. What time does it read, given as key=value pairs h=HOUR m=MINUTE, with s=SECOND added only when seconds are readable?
h=5 m=10
